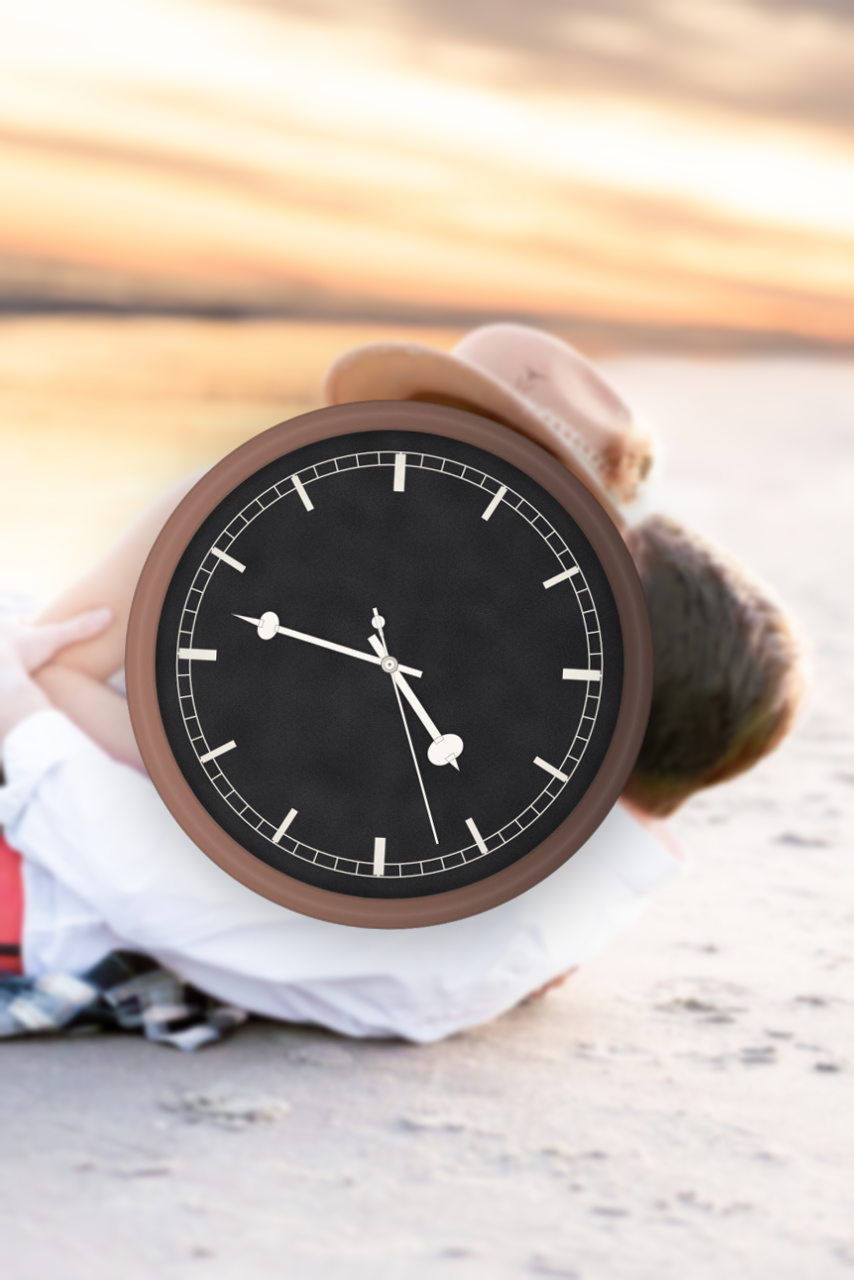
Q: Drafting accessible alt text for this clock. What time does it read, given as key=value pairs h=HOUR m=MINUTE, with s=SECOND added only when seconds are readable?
h=4 m=47 s=27
